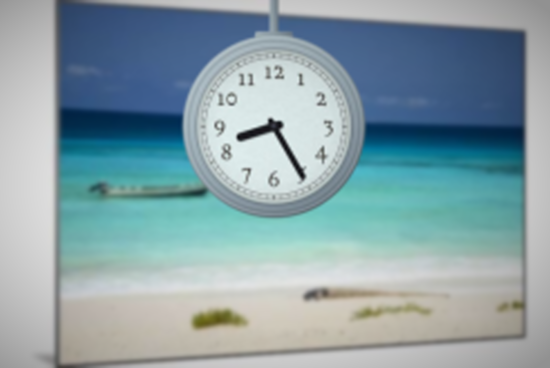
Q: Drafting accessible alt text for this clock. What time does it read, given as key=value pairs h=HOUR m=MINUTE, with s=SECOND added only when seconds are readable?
h=8 m=25
